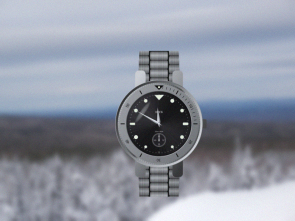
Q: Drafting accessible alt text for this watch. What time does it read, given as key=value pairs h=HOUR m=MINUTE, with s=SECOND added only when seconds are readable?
h=11 m=50
